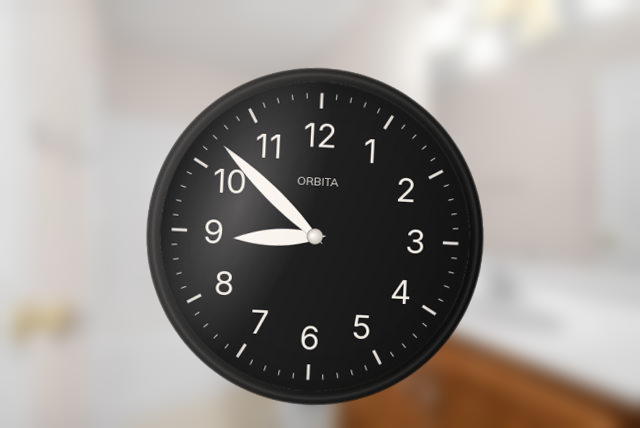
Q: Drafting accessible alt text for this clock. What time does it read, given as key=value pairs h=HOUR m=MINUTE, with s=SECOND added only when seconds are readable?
h=8 m=52
